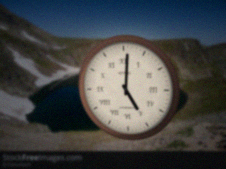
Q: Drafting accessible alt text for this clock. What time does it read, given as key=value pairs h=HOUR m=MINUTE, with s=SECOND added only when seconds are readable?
h=5 m=1
